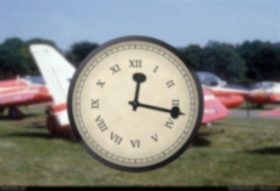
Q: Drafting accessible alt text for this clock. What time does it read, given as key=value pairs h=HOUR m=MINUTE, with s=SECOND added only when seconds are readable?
h=12 m=17
